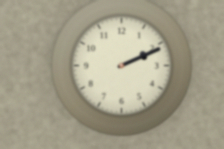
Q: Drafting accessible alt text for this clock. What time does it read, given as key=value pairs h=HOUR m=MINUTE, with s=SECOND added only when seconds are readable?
h=2 m=11
